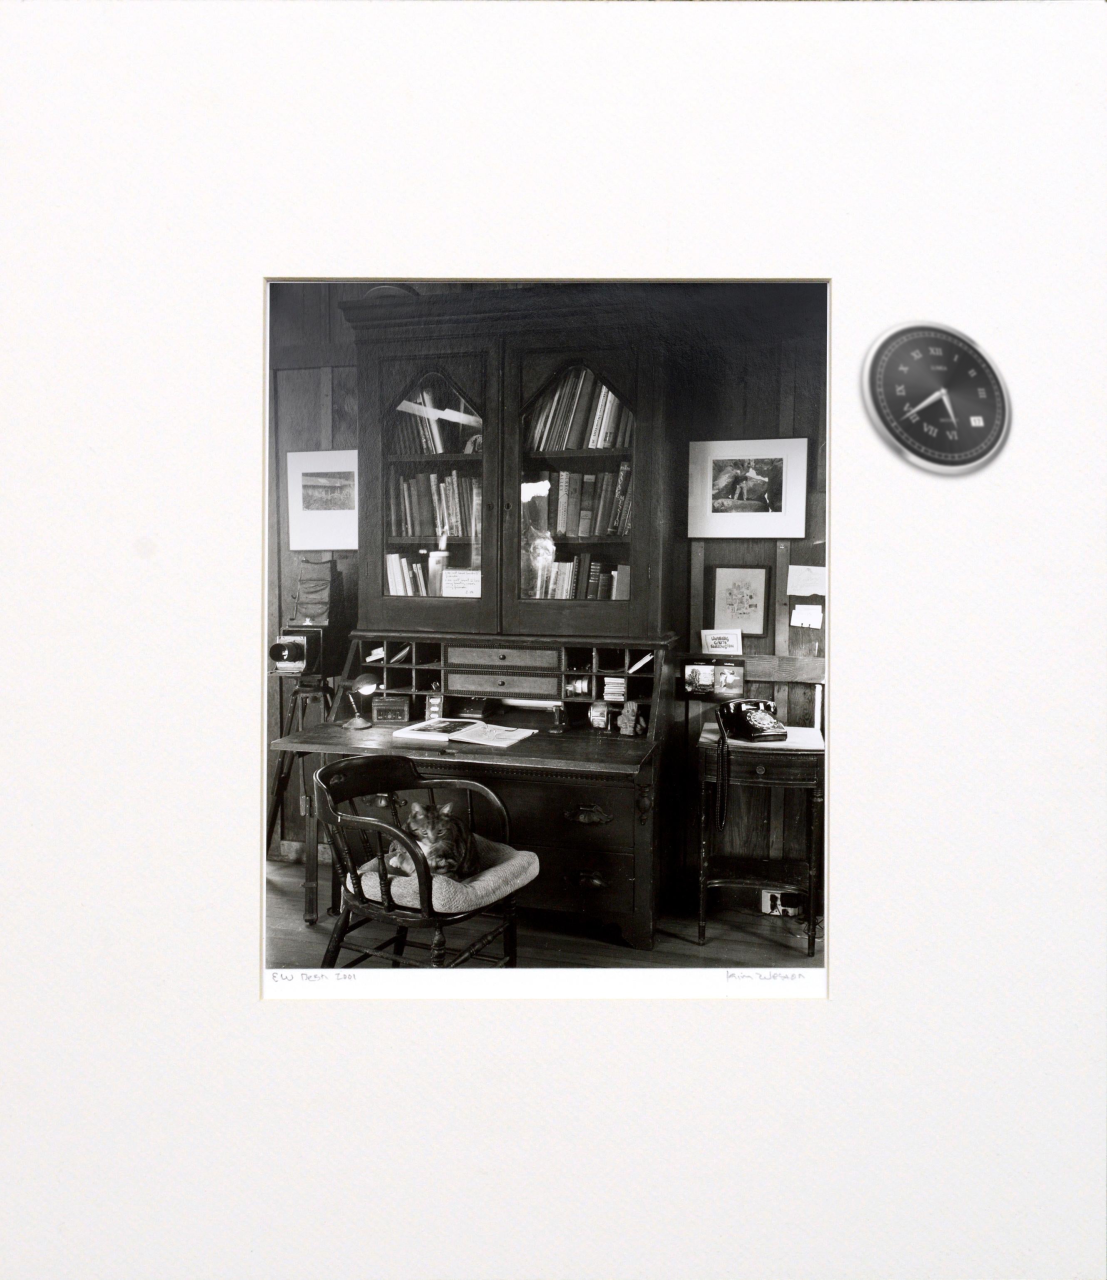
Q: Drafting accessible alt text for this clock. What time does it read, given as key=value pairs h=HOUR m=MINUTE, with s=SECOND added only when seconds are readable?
h=5 m=40
